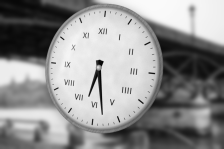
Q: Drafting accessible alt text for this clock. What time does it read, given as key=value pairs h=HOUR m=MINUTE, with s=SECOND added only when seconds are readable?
h=6 m=28
